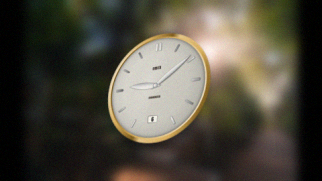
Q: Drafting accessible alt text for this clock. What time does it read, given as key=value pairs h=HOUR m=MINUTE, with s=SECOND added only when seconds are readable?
h=9 m=9
